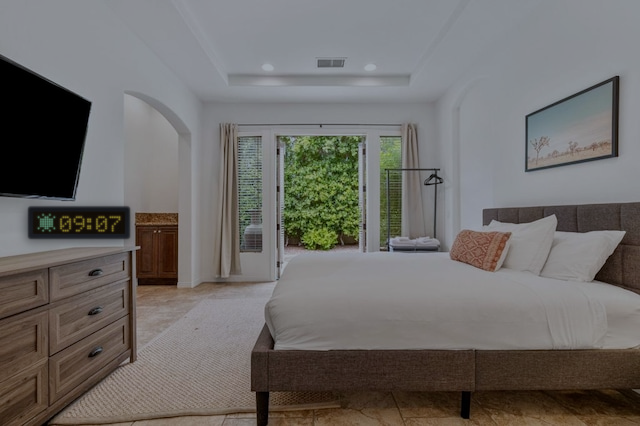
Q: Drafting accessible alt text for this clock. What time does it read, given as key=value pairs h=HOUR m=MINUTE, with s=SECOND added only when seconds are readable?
h=9 m=7
